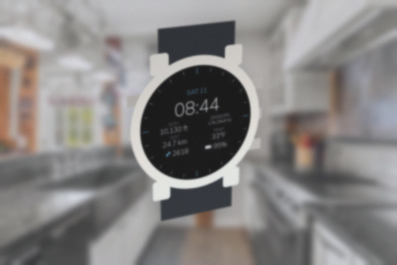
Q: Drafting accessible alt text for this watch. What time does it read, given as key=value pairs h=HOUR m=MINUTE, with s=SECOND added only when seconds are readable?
h=8 m=44
